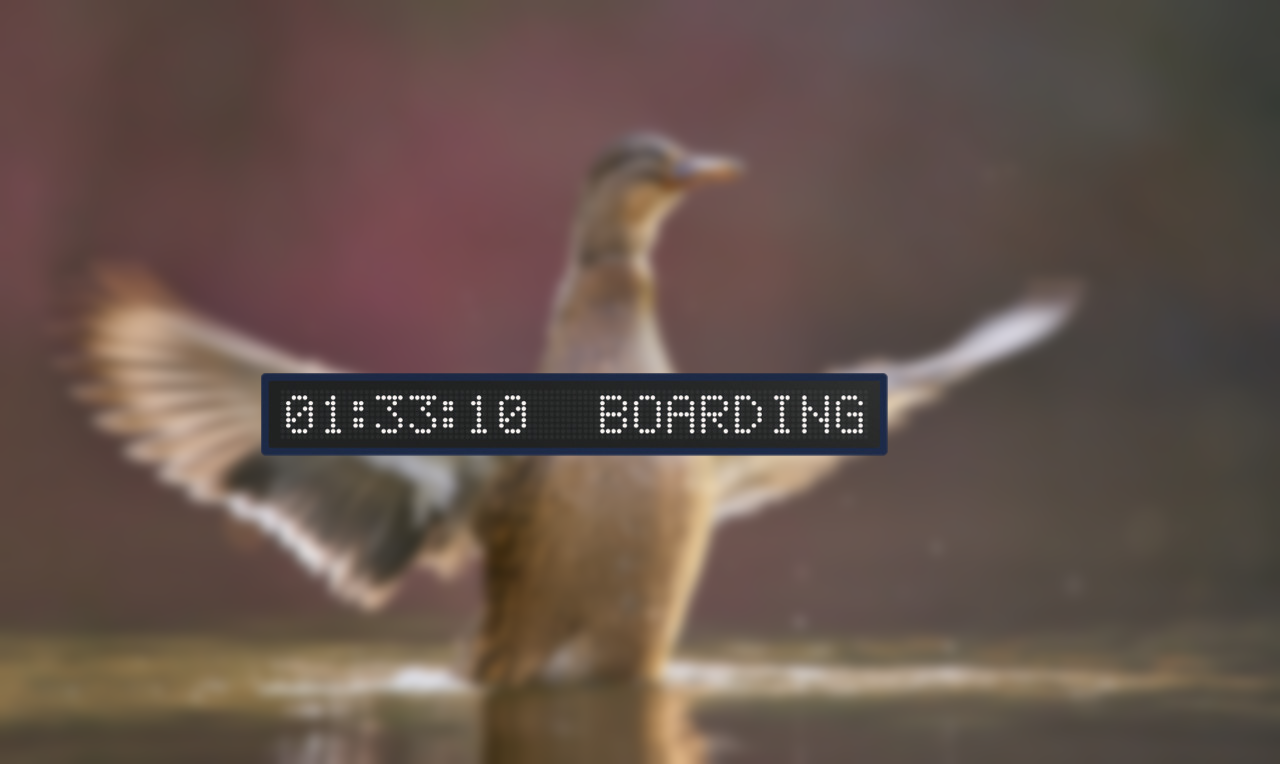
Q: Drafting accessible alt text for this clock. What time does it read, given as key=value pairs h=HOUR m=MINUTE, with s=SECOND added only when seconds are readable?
h=1 m=33 s=10
